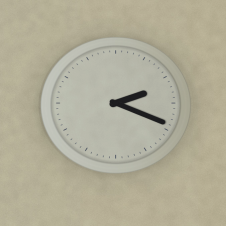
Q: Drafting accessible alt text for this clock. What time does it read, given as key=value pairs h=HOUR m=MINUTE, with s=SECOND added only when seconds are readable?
h=2 m=19
